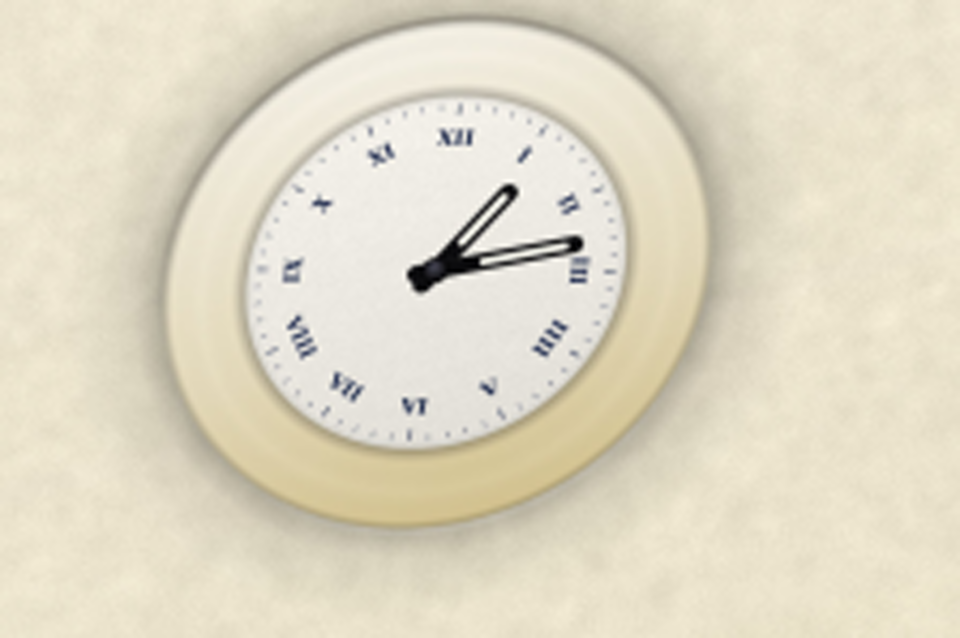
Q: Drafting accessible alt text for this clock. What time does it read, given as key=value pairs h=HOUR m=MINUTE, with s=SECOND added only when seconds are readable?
h=1 m=13
